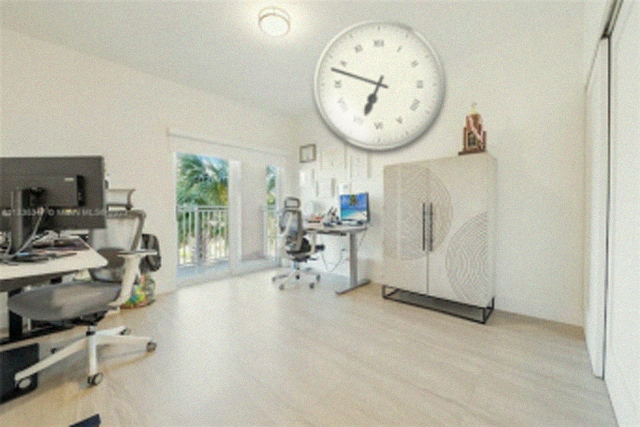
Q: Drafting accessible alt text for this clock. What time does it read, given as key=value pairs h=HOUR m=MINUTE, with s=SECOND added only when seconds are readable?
h=6 m=48
